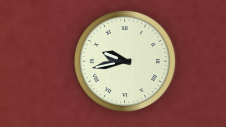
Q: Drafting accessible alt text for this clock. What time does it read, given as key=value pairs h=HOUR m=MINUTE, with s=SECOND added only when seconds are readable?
h=9 m=43
